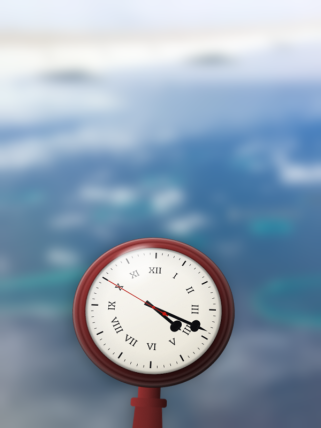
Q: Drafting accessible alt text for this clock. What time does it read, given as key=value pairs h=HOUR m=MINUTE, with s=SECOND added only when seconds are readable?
h=4 m=18 s=50
